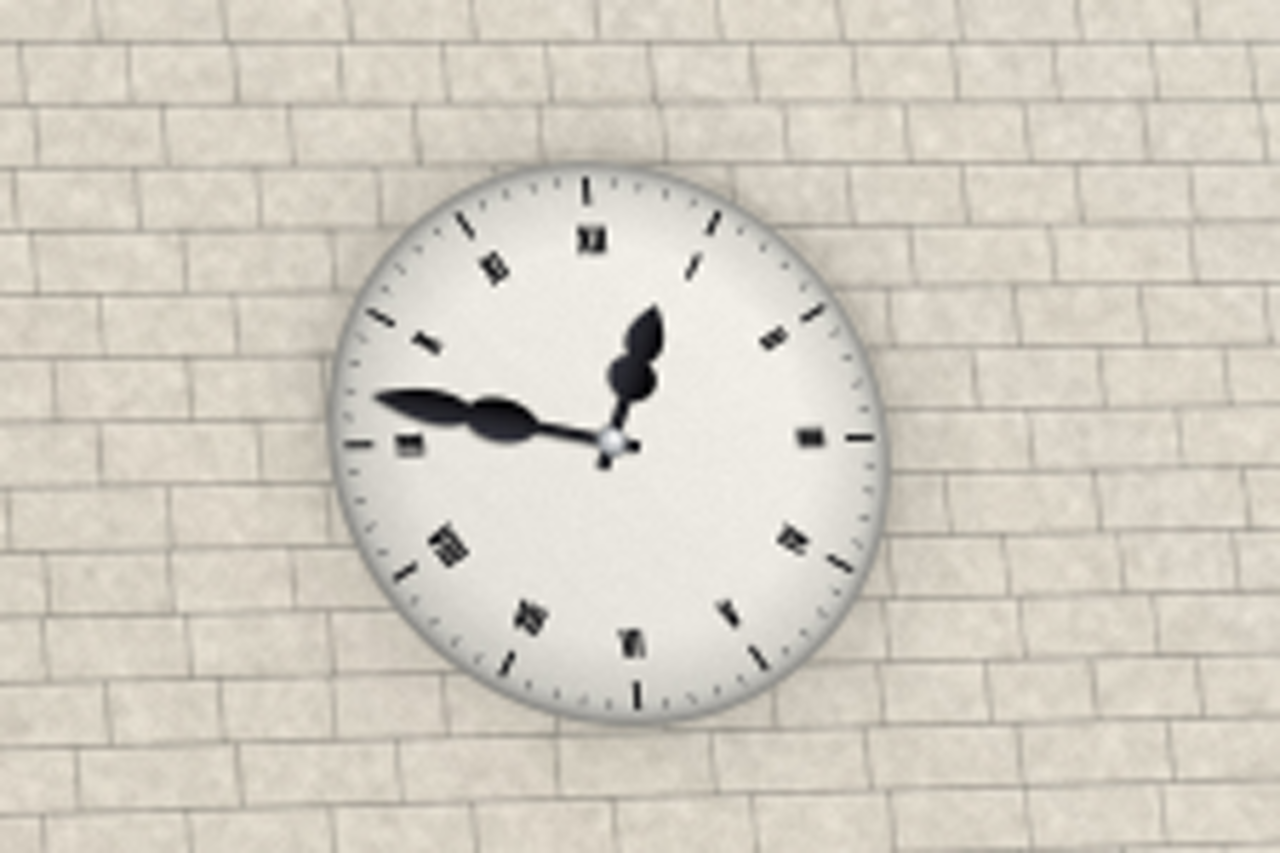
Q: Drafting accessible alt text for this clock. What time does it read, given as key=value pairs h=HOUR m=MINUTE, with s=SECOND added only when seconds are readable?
h=12 m=47
